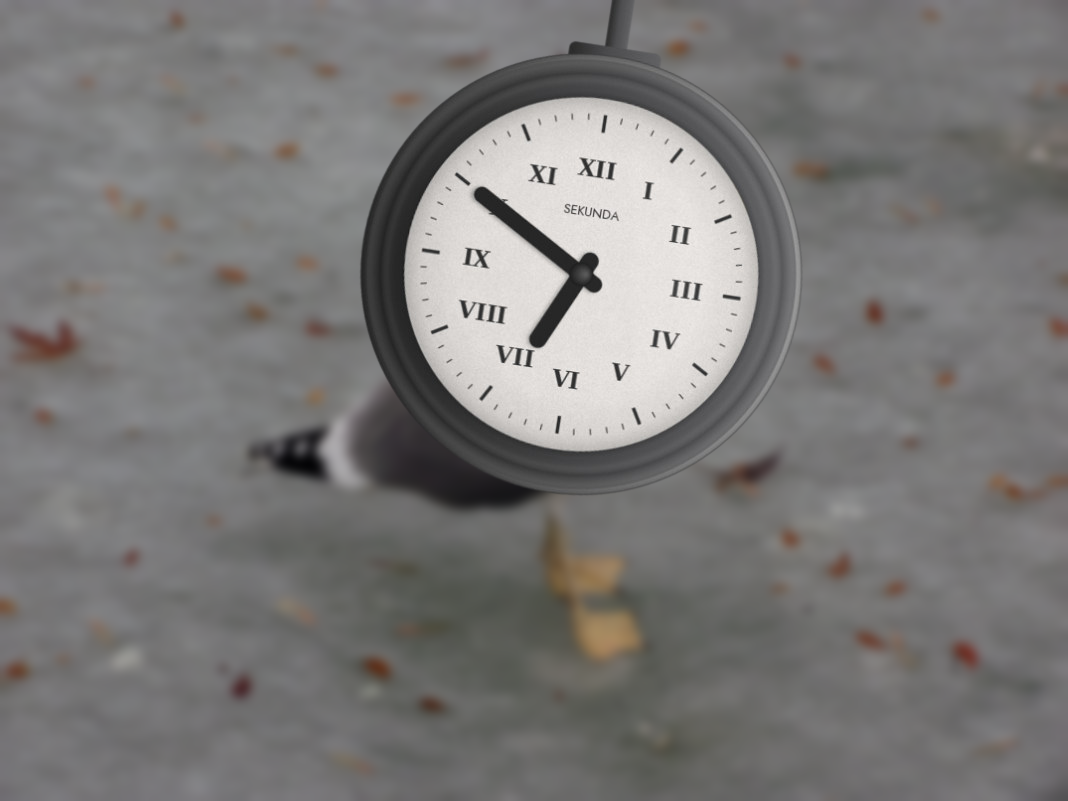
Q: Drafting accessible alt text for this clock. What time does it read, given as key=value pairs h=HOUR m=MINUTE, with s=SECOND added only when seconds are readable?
h=6 m=50
